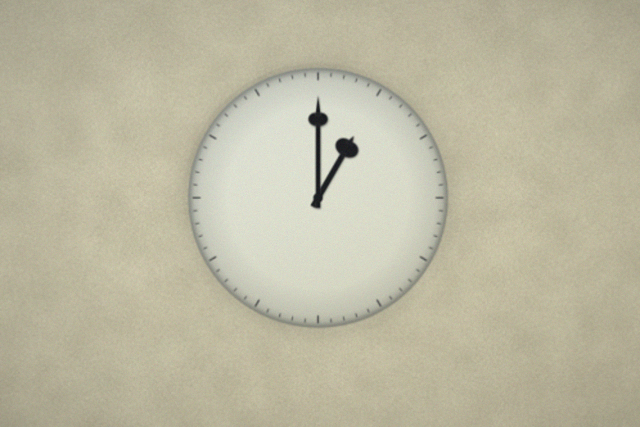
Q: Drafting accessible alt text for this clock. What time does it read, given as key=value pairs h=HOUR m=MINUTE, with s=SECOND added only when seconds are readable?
h=1 m=0
